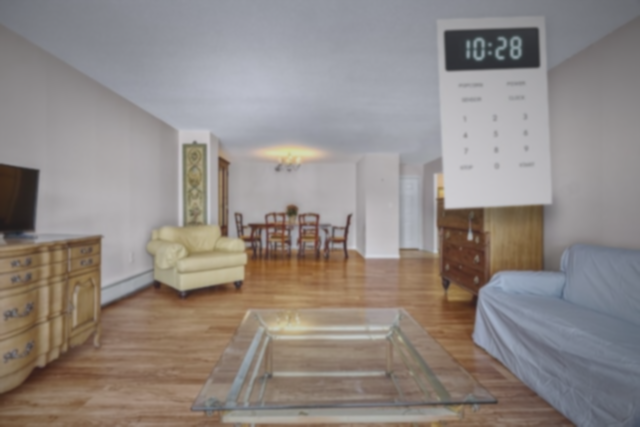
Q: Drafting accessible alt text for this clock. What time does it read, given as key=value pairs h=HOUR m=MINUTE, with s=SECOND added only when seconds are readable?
h=10 m=28
